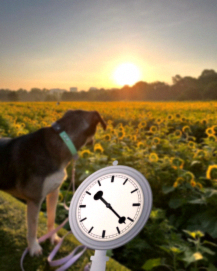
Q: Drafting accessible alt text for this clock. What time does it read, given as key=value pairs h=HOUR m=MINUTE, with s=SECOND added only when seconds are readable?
h=10 m=22
